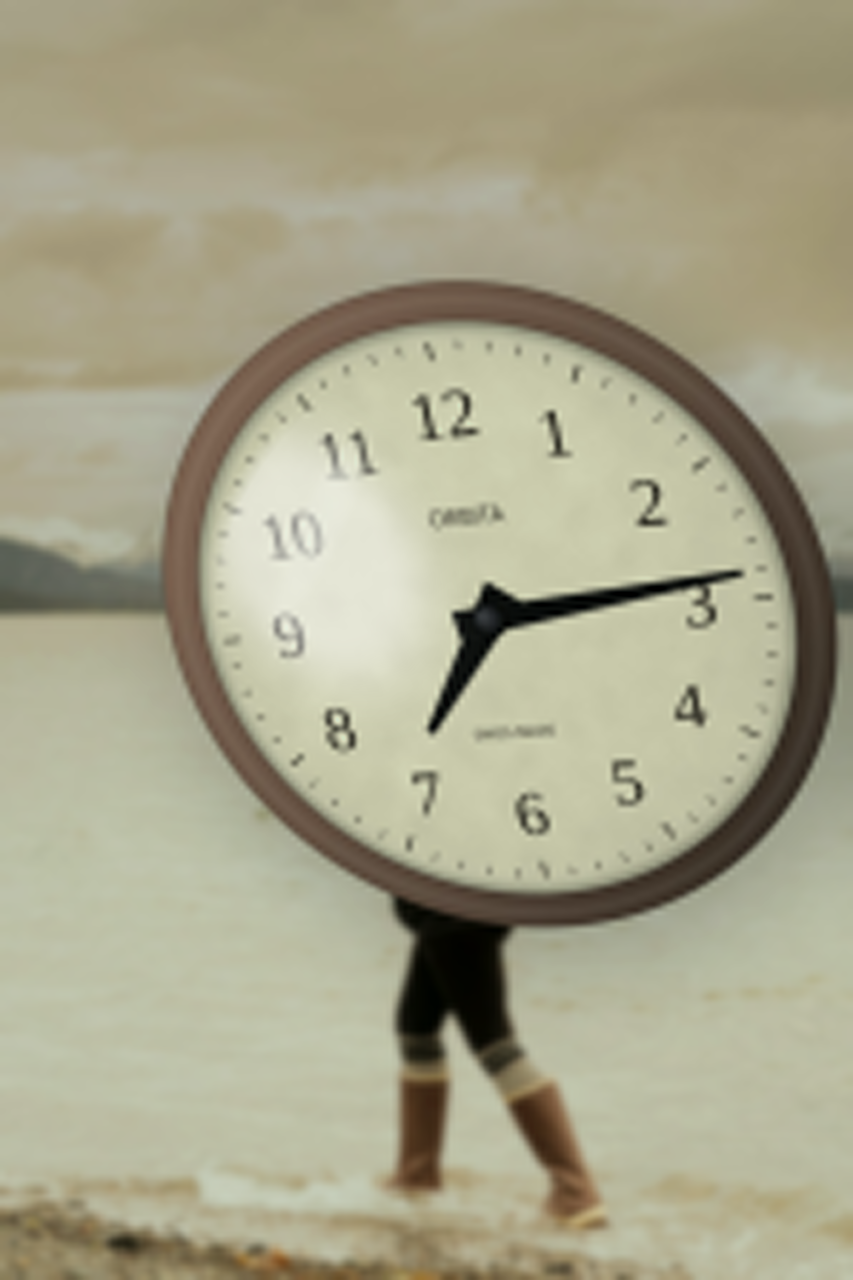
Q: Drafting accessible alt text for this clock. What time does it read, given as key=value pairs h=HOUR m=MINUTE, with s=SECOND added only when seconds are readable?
h=7 m=14
